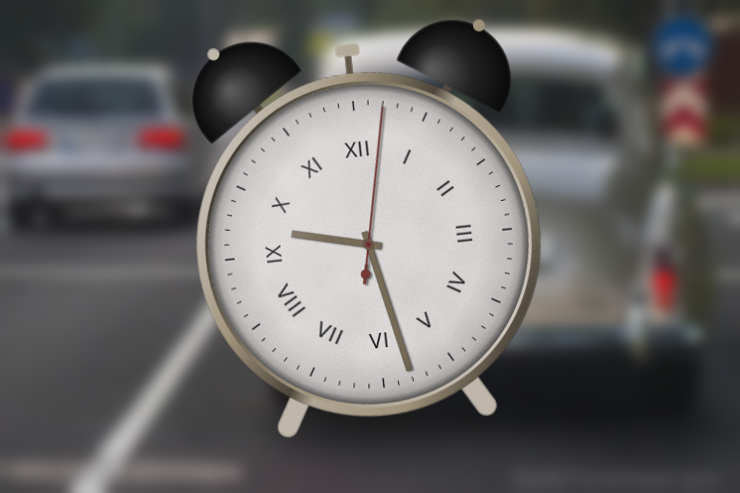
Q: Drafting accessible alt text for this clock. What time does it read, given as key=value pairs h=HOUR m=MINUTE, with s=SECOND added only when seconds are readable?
h=9 m=28 s=2
